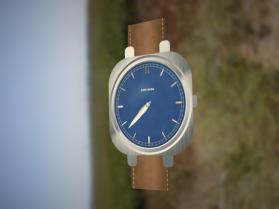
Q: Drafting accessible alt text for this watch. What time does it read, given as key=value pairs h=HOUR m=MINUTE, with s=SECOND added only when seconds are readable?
h=7 m=38
